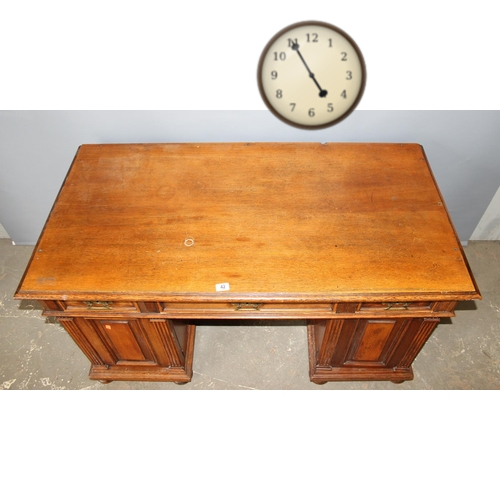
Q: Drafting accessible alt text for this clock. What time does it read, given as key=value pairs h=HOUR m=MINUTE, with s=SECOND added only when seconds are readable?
h=4 m=55
